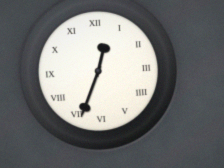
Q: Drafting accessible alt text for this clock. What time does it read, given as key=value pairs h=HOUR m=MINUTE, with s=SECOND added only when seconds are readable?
h=12 m=34
